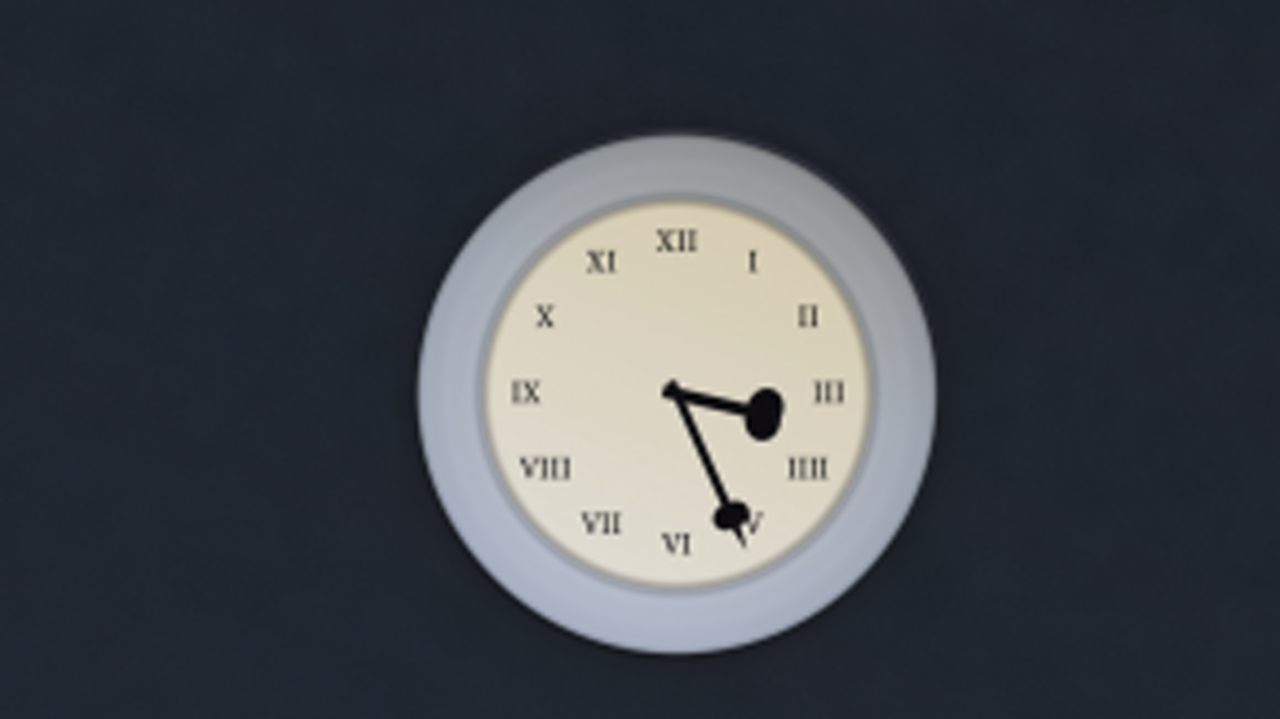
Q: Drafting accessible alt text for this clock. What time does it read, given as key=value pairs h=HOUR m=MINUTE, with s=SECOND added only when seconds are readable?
h=3 m=26
